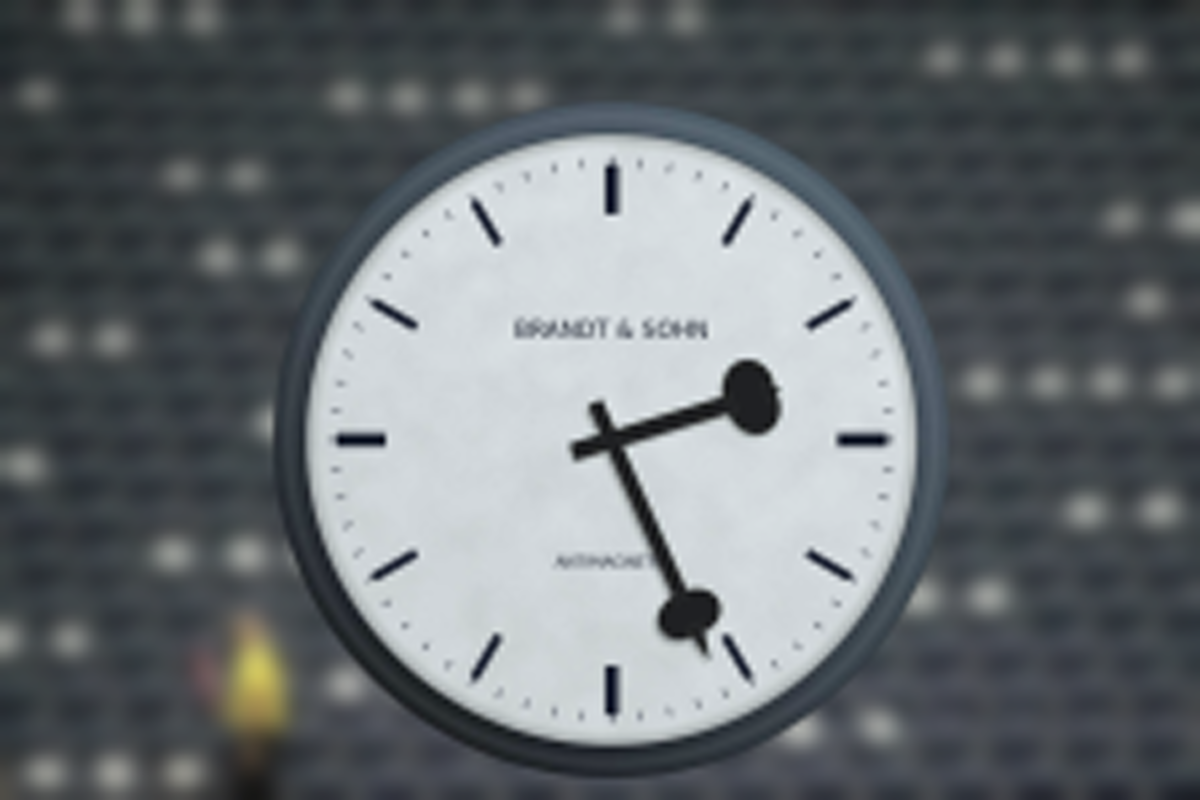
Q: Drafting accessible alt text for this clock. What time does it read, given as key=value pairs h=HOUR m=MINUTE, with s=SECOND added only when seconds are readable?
h=2 m=26
